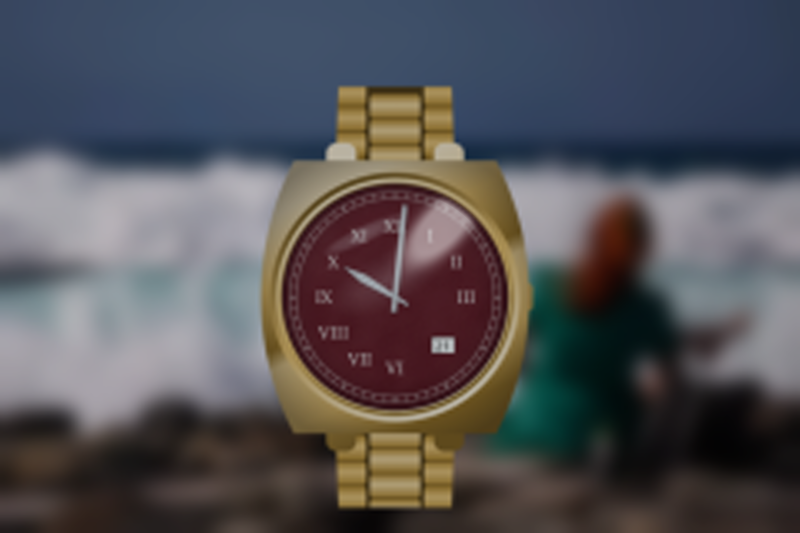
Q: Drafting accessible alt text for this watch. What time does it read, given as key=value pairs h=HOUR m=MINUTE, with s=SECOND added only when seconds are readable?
h=10 m=1
